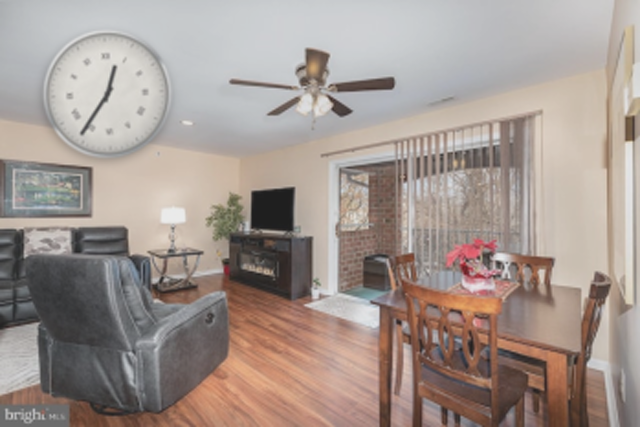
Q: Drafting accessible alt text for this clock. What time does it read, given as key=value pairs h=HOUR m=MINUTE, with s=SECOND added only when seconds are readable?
h=12 m=36
